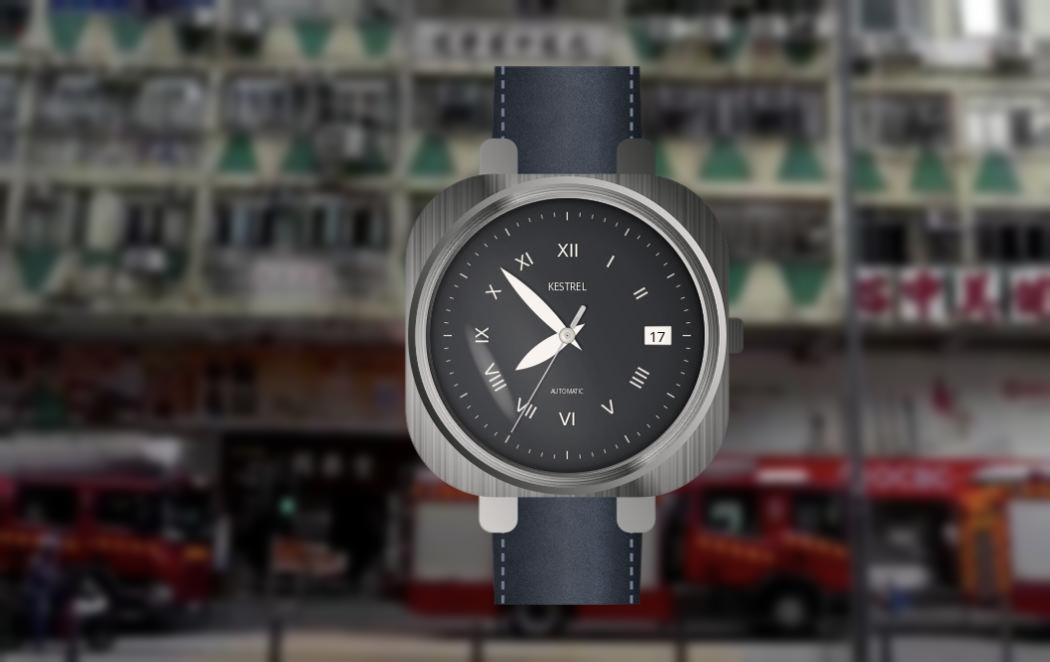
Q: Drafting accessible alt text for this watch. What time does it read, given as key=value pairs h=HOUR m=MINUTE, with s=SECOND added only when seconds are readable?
h=7 m=52 s=35
